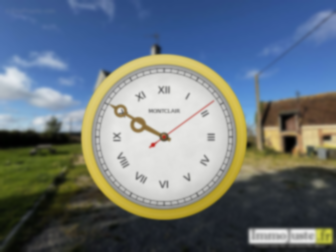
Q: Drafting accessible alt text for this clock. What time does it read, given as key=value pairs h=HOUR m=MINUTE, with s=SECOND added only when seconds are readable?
h=9 m=50 s=9
